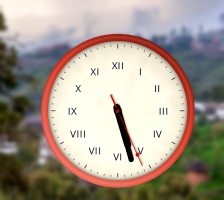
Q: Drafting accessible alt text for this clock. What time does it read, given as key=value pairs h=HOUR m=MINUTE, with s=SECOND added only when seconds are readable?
h=5 m=27 s=26
